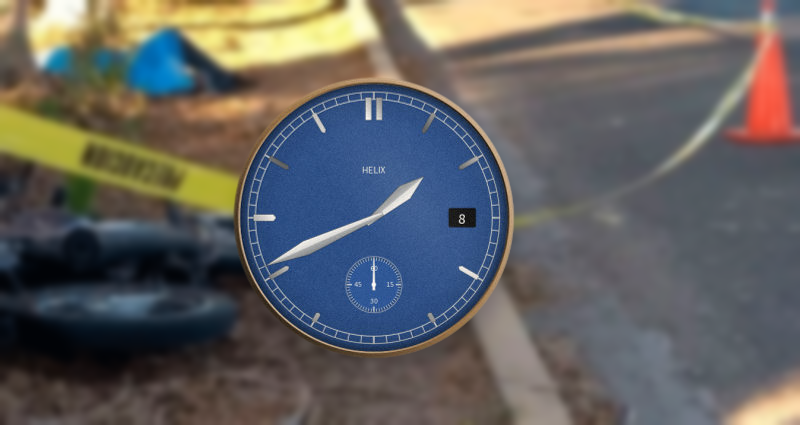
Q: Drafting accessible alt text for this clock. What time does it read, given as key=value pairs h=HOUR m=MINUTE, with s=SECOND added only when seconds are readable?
h=1 m=41
